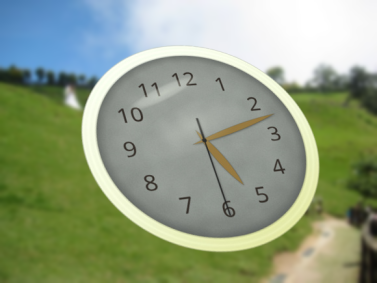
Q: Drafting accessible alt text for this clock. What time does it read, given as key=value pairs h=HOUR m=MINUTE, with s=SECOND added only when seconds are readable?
h=5 m=12 s=30
